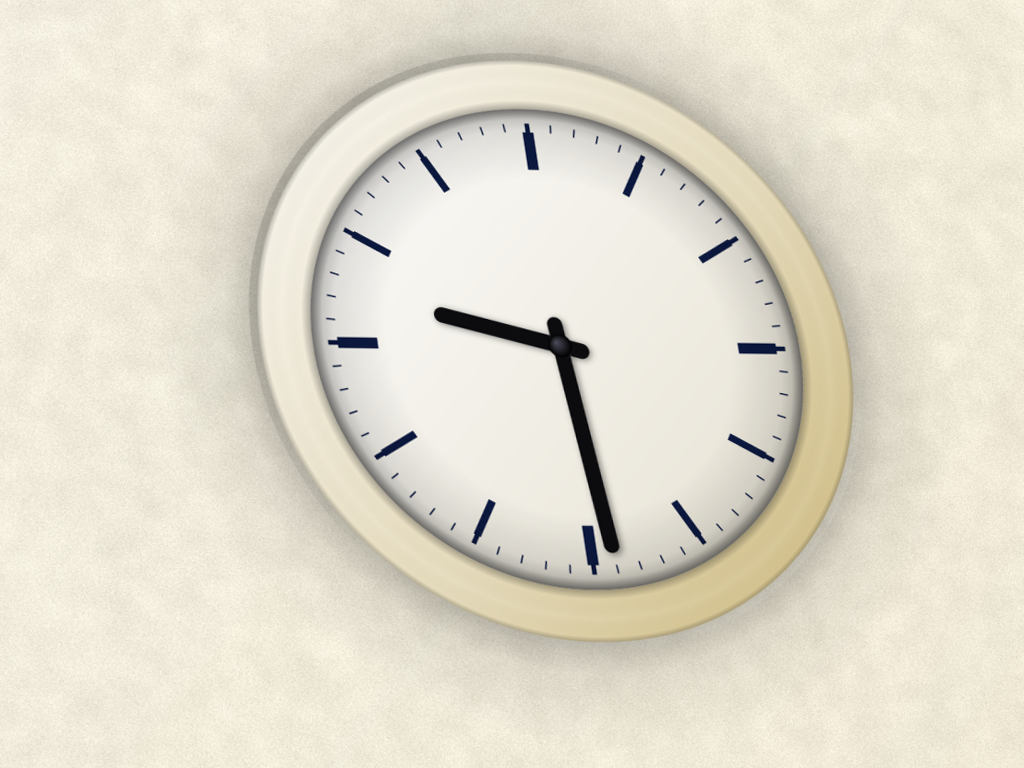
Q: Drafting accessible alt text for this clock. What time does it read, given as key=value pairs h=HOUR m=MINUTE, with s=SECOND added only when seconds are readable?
h=9 m=29
